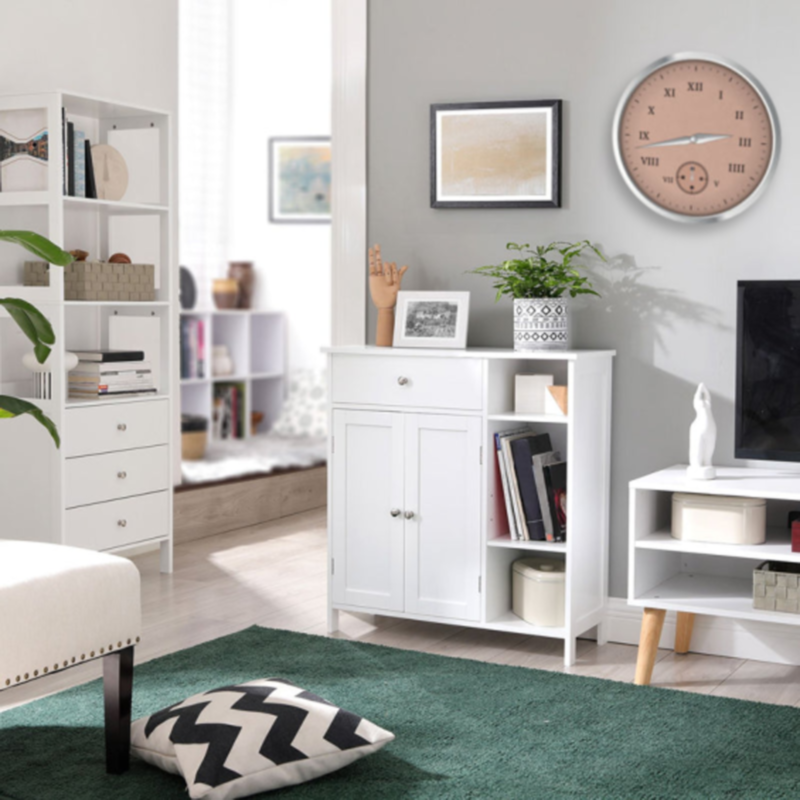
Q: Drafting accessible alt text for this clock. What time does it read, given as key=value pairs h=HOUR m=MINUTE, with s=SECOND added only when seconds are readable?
h=2 m=43
